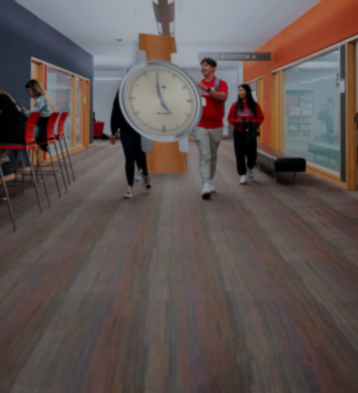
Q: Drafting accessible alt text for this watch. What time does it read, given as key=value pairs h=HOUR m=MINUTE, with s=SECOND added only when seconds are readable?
h=4 m=59
